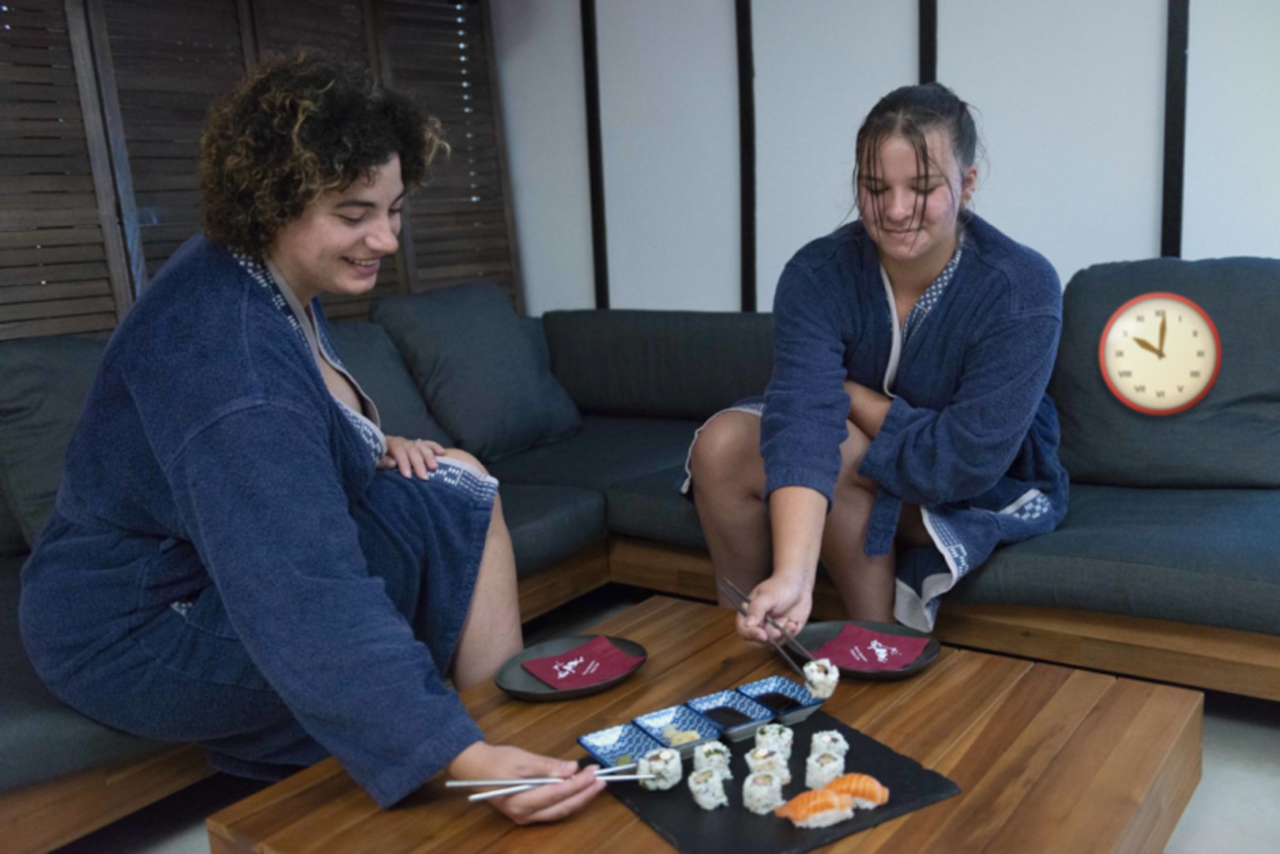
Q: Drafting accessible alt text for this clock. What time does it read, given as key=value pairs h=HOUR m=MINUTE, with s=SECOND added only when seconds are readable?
h=10 m=1
